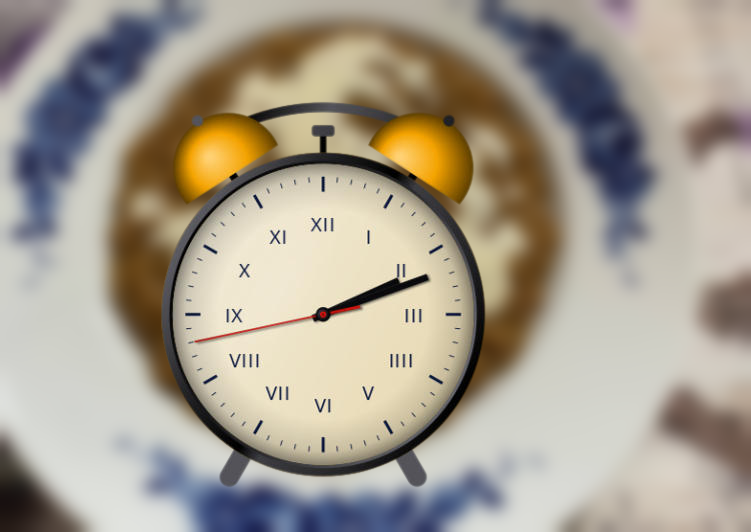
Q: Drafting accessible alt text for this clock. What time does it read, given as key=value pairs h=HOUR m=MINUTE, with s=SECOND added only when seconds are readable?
h=2 m=11 s=43
